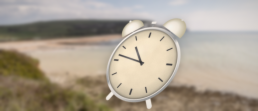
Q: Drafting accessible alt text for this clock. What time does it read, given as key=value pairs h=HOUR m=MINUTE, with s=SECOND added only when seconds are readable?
h=10 m=47
